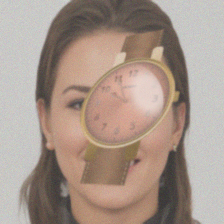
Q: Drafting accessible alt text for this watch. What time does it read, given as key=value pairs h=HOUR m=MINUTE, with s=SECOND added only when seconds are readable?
h=9 m=55
